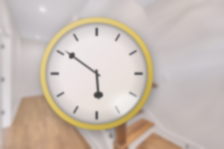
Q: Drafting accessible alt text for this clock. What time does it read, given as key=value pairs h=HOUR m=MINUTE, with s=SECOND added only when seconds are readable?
h=5 m=51
